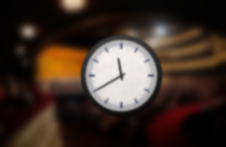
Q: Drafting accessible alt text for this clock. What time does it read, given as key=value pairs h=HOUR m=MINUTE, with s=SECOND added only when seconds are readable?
h=11 m=40
